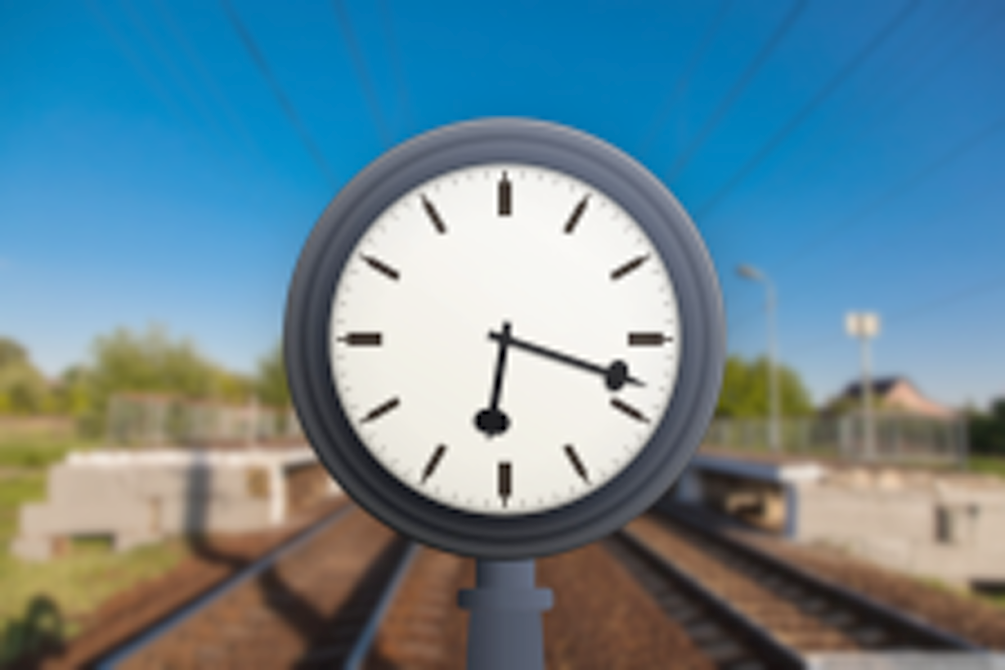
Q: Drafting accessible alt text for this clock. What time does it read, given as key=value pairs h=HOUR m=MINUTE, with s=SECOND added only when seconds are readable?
h=6 m=18
